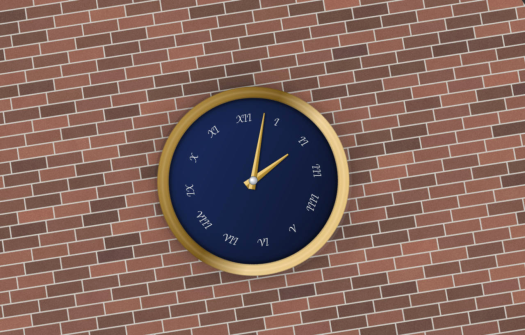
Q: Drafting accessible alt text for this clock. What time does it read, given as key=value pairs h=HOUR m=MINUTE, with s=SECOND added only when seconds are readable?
h=2 m=3
